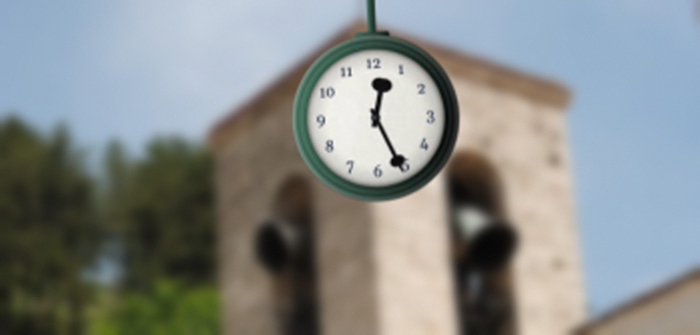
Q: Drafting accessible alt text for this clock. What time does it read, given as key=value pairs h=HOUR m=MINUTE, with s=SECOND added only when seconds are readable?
h=12 m=26
